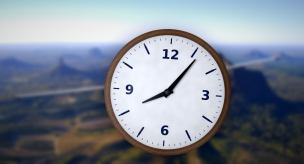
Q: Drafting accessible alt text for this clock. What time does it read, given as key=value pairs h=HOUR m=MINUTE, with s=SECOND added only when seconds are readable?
h=8 m=6
